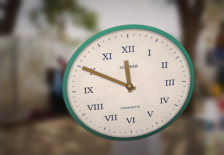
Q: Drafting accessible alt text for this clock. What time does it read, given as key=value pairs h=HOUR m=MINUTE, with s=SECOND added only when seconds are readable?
h=11 m=50
